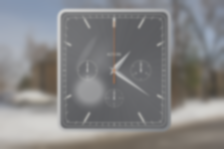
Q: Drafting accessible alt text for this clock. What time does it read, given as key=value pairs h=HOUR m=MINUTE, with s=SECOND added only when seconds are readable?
h=1 m=21
